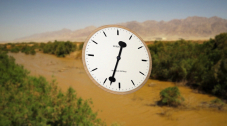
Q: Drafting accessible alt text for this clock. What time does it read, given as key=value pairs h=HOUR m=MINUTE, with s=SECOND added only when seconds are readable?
h=12 m=33
